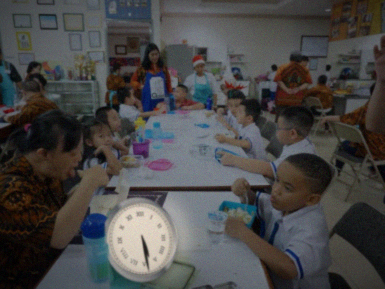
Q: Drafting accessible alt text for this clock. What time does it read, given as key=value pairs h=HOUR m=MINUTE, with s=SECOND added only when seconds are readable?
h=5 m=29
